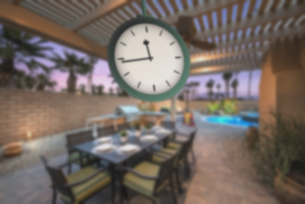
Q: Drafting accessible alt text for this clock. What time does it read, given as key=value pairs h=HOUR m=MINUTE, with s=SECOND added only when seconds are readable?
h=11 m=44
